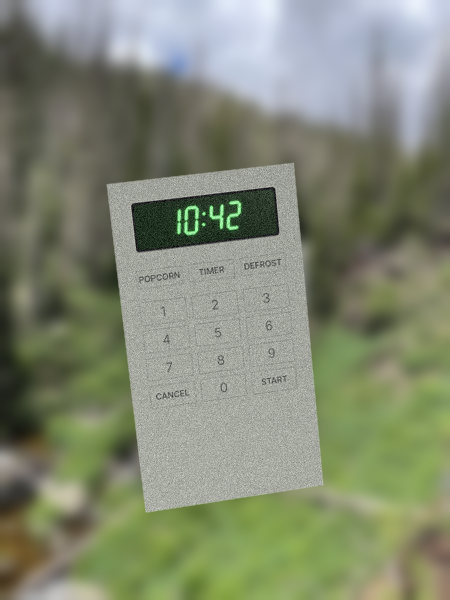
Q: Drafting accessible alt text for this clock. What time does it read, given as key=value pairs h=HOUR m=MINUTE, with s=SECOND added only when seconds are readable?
h=10 m=42
